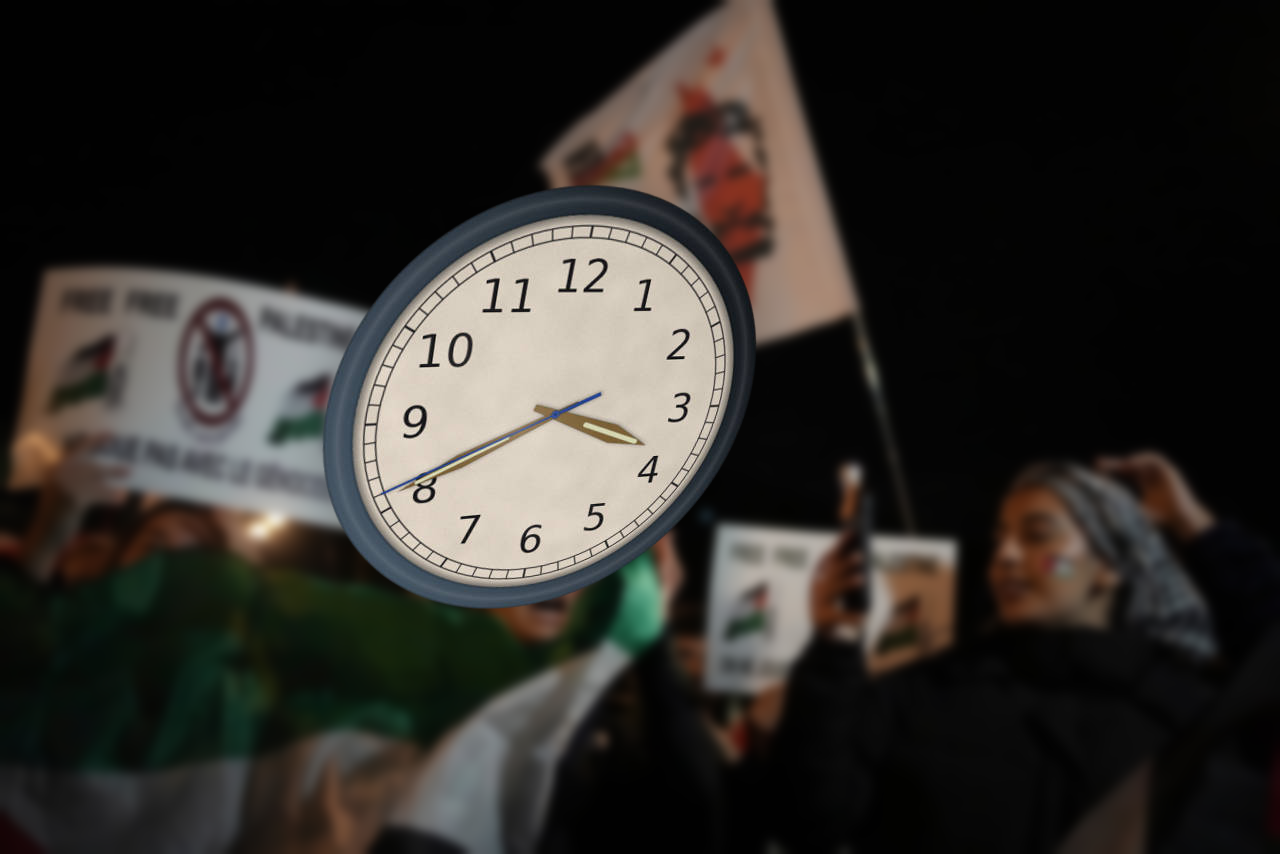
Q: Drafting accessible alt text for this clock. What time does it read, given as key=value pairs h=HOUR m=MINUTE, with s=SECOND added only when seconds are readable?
h=3 m=40 s=41
